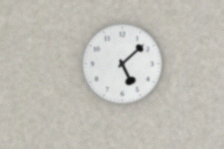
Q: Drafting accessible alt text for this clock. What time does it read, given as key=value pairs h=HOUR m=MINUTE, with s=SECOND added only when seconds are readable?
h=5 m=8
